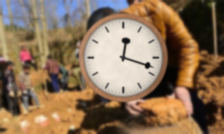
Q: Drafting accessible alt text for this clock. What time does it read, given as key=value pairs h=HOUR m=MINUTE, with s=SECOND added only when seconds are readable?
h=12 m=18
